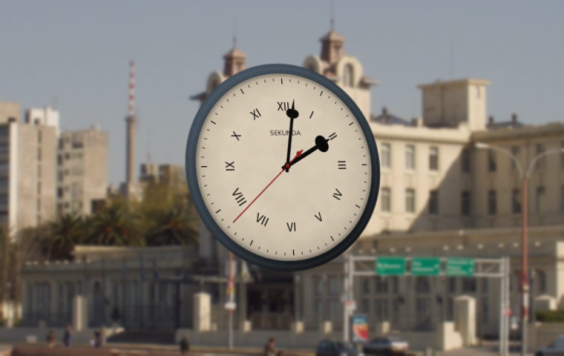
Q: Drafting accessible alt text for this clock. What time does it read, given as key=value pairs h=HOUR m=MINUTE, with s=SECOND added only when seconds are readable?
h=2 m=1 s=38
